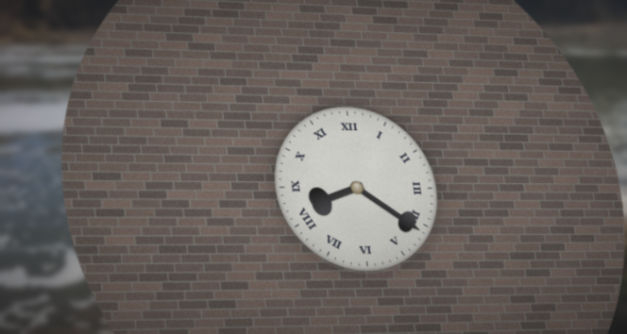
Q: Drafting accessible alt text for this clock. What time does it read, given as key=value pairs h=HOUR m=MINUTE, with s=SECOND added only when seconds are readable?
h=8 m=21
